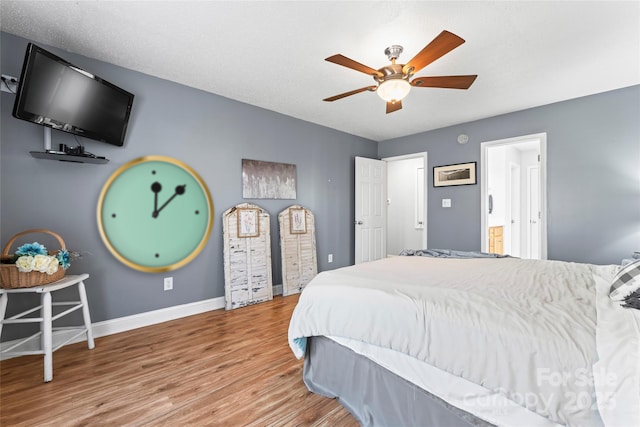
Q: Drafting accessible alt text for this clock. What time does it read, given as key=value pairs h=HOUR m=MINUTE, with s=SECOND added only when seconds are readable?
h=12 m=8
